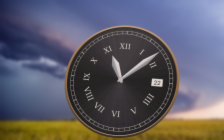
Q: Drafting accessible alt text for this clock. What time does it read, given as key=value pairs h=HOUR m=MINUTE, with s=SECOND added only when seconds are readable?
h=11 m=8
